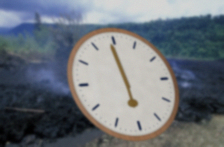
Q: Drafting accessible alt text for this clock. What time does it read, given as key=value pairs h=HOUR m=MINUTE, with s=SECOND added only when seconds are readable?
h=5 m=59
